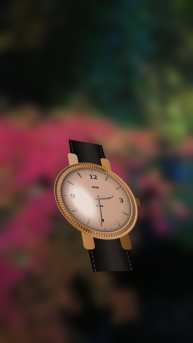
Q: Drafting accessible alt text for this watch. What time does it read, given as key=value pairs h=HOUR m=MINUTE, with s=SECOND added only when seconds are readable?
h=2 m=31
